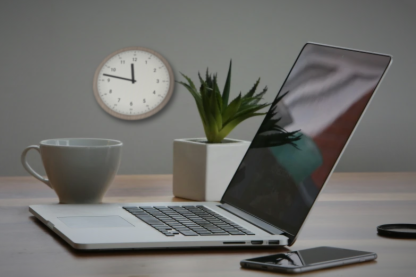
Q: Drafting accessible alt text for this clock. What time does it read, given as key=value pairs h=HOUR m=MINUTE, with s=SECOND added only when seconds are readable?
h=11 m=47
